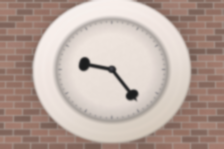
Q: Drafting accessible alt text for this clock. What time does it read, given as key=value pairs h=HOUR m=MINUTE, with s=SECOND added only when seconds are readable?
h=9 m=24
